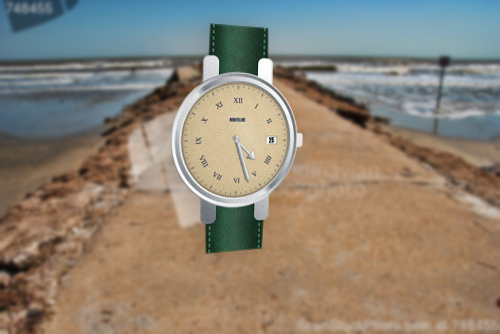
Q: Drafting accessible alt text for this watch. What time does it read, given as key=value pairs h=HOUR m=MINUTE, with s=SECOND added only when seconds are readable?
h=4 m=27
